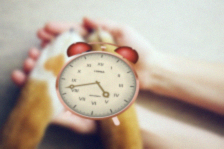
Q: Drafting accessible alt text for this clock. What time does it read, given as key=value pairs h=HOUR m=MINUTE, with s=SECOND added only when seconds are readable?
h=4 m=42
